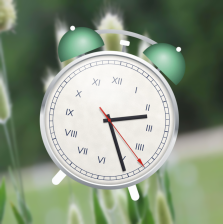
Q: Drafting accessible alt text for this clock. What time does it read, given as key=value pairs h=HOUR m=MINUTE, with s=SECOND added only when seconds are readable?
h=2 m=25 s=22
